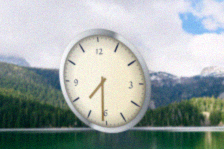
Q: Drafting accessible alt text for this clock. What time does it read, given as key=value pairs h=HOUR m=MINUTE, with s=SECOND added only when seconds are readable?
h=7 m=31
